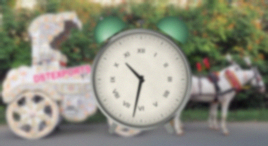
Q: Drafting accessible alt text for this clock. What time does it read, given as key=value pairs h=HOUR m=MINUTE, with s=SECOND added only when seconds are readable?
h=10 m=32
